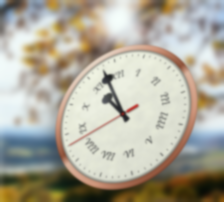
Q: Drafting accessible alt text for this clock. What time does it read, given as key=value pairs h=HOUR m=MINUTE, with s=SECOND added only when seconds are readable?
h=10 m=57 s=43
